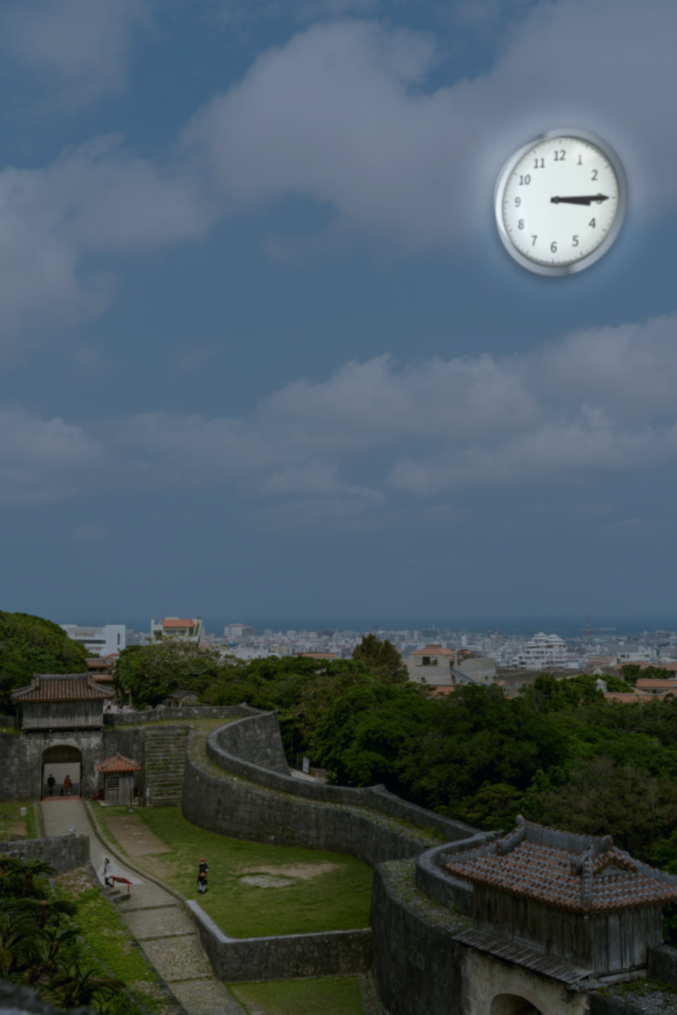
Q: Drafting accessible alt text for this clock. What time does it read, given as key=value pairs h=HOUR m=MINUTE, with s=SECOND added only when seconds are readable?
h=3 m=15
